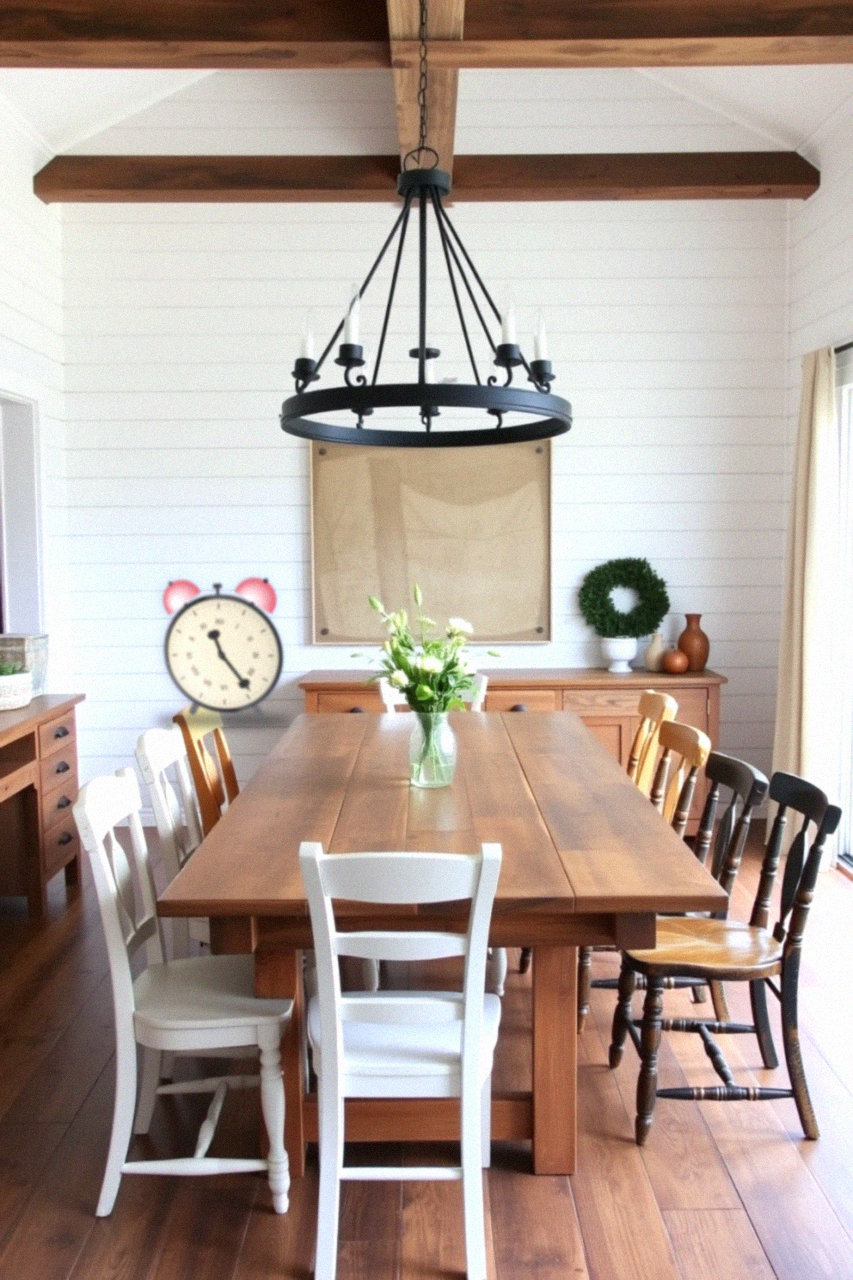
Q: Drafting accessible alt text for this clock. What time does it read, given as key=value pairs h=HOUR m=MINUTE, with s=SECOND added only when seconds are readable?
h=11 m=24
